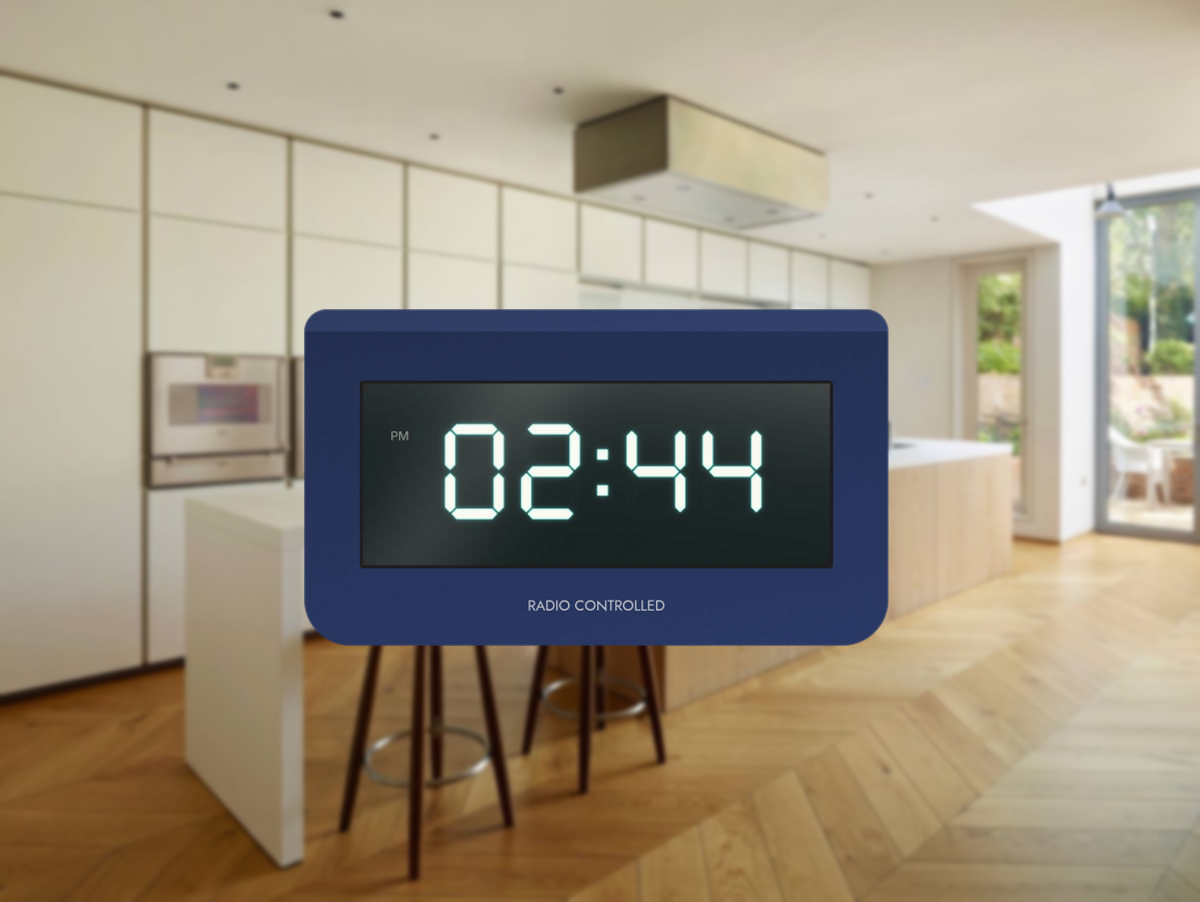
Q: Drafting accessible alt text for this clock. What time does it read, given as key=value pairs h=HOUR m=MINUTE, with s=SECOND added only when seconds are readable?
h=2 m=44
